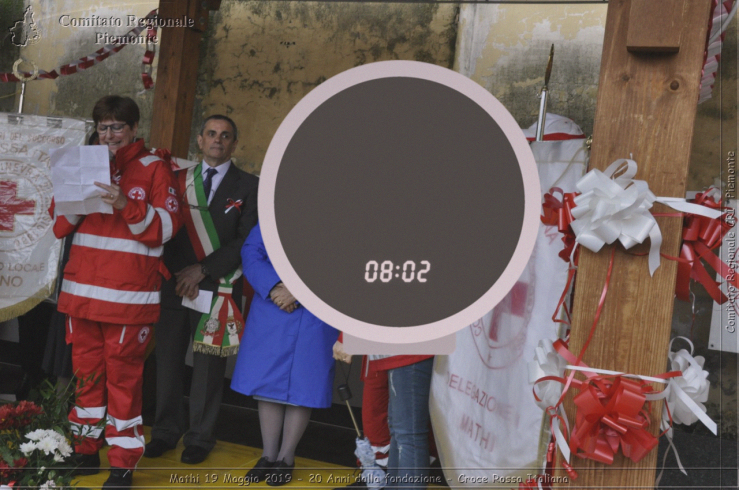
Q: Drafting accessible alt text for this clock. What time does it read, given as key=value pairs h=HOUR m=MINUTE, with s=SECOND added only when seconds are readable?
h=8 m=2
